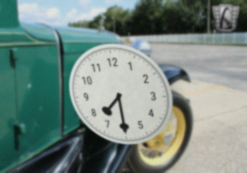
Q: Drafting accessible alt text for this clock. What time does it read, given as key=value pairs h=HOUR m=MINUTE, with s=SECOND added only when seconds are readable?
h=7 m=30
